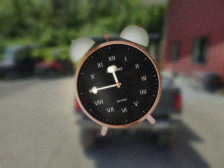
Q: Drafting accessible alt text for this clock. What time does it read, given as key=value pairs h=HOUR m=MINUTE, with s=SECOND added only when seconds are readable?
h=11 m=45
